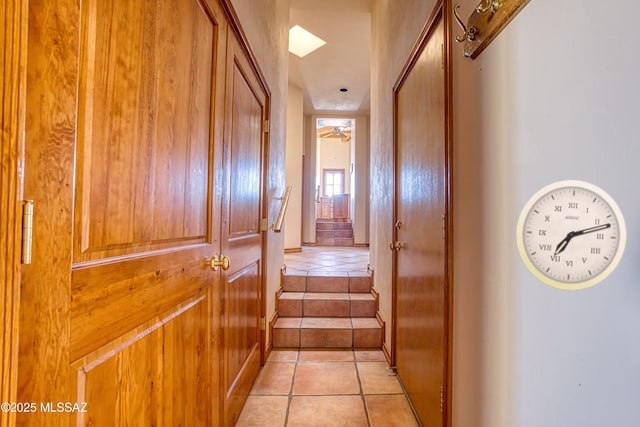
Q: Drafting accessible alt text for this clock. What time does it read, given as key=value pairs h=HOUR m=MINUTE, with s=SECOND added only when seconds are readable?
h=7 m=12
